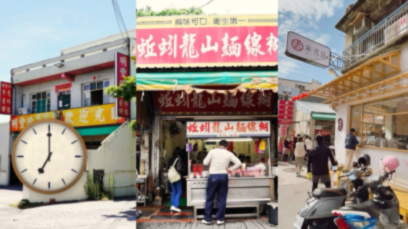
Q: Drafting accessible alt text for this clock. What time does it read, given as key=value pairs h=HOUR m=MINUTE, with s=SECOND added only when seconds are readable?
h=7 m=0
